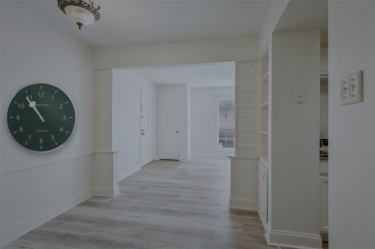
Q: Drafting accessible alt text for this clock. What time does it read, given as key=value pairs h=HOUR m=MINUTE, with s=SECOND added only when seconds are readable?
h=10 m=54
